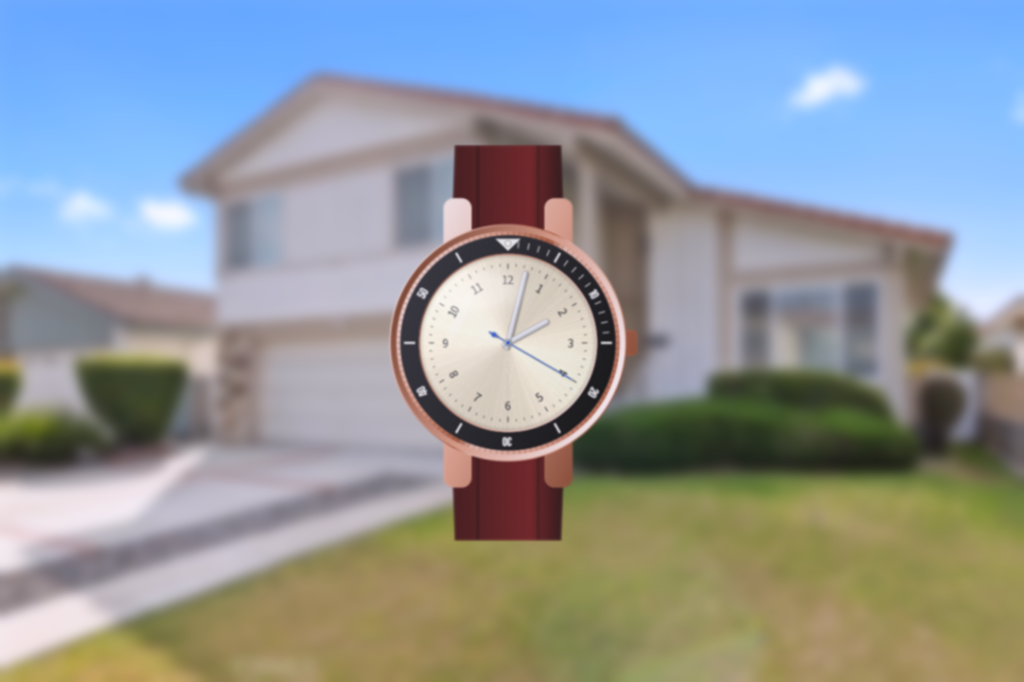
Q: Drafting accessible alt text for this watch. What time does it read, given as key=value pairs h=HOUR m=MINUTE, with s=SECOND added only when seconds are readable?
h=2 m=2 s=20
